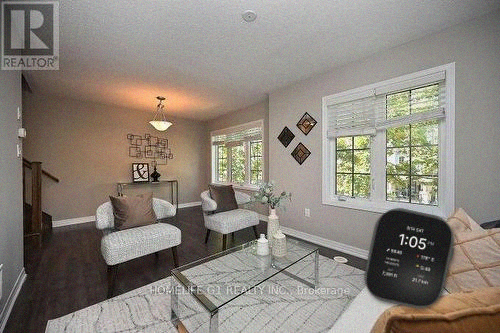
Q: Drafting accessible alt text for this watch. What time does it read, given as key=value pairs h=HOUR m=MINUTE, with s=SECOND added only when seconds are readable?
h=1 m=5
